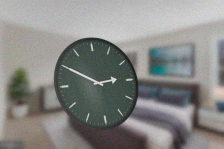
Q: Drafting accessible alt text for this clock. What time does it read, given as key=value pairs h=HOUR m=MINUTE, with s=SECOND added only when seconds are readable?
h=2 m=50
